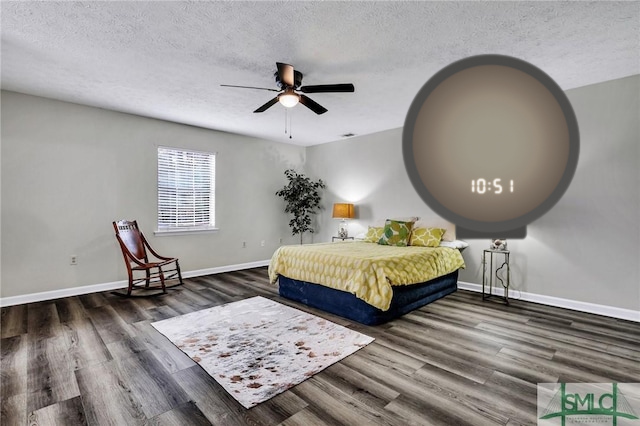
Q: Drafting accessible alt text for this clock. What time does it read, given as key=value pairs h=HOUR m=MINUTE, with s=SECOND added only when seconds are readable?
h=10 m=51
